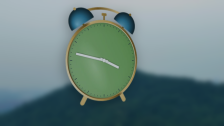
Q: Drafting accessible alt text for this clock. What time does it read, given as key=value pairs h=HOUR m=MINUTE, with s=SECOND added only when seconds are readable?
h=3 m=47
